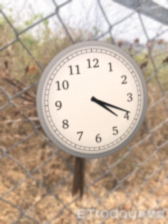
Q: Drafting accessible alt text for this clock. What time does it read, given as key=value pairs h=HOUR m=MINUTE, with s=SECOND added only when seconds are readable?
h=4 m=19
